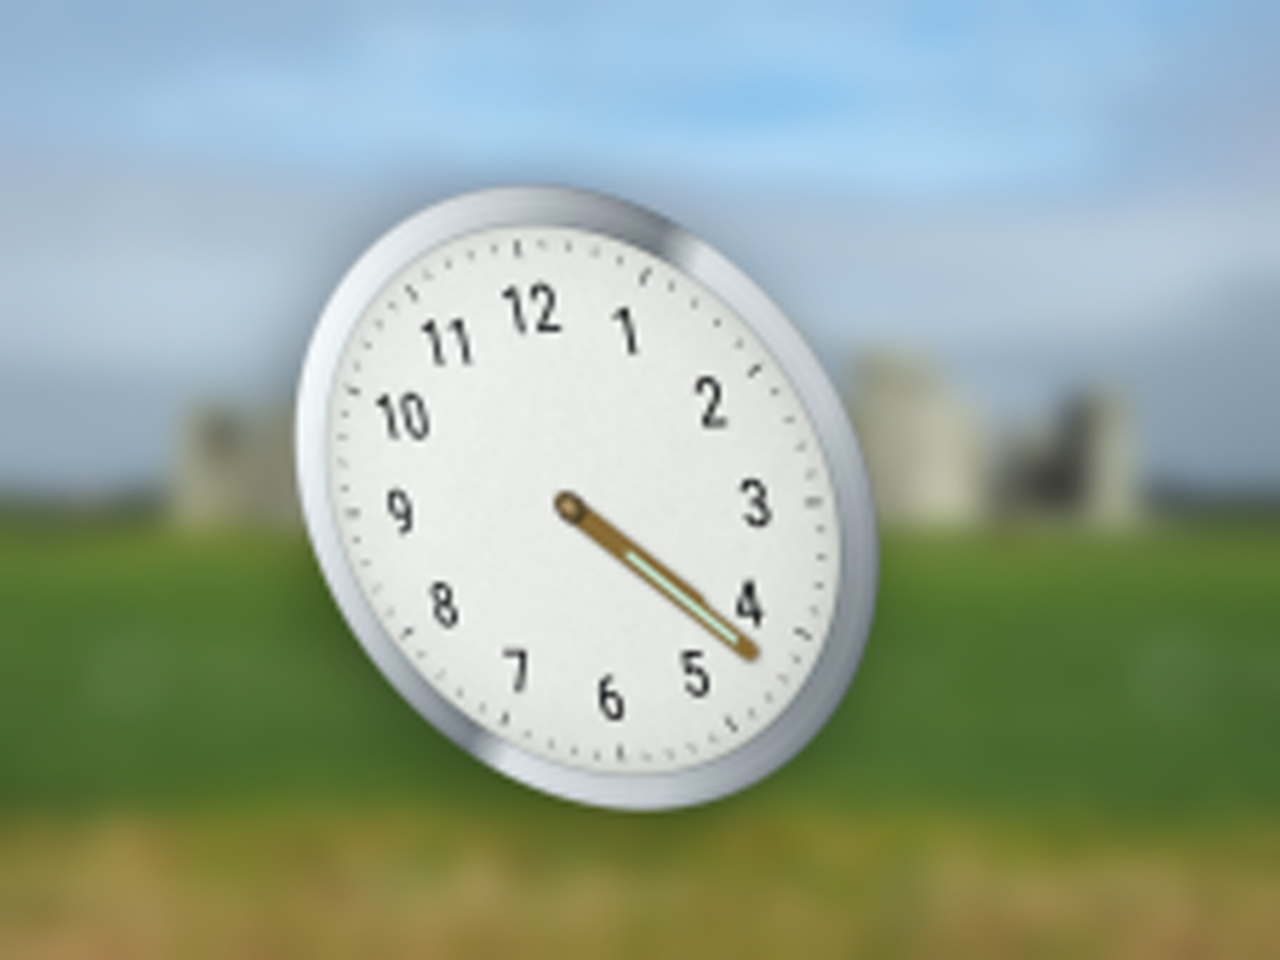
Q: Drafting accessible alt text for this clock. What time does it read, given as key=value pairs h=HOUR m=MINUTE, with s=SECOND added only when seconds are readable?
h=4 m=22
